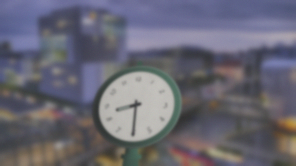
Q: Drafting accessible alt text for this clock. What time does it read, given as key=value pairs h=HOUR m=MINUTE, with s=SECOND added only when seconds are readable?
h=8 m=30
